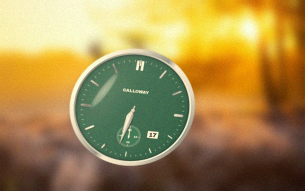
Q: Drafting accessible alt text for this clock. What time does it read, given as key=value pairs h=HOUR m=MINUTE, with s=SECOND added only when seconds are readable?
h=6 m=32
